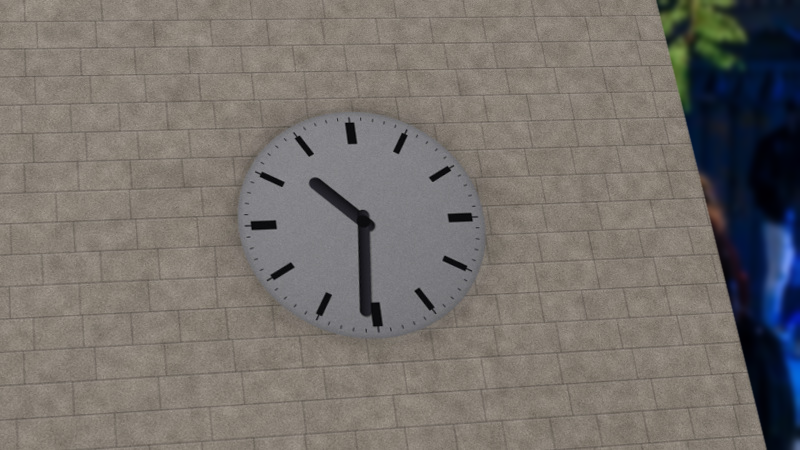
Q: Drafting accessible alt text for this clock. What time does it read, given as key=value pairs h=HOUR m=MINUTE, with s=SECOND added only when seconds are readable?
h=10 m=31
